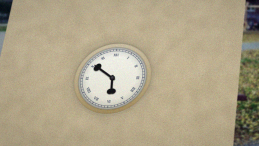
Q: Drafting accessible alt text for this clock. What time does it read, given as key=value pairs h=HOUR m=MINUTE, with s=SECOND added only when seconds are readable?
h=5 m=51
